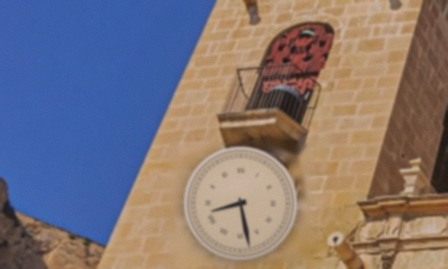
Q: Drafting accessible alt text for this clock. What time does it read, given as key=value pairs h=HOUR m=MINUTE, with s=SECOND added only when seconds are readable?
h=8 m=28
